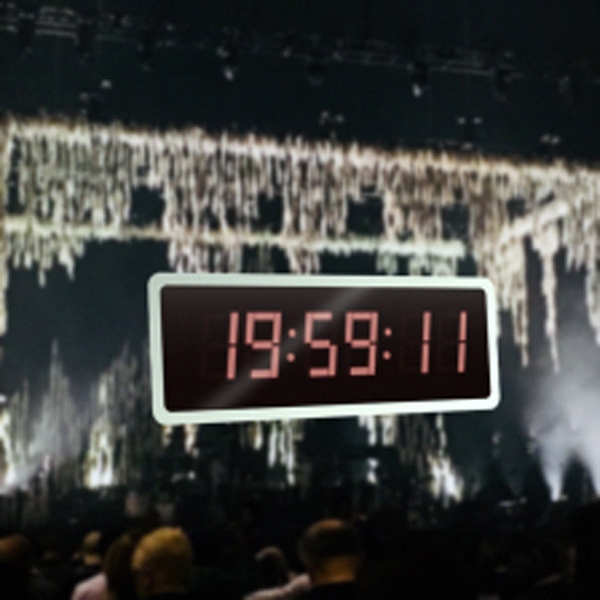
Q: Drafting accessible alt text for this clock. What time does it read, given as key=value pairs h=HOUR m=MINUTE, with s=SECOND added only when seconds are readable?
h=19 m=59 s=11
